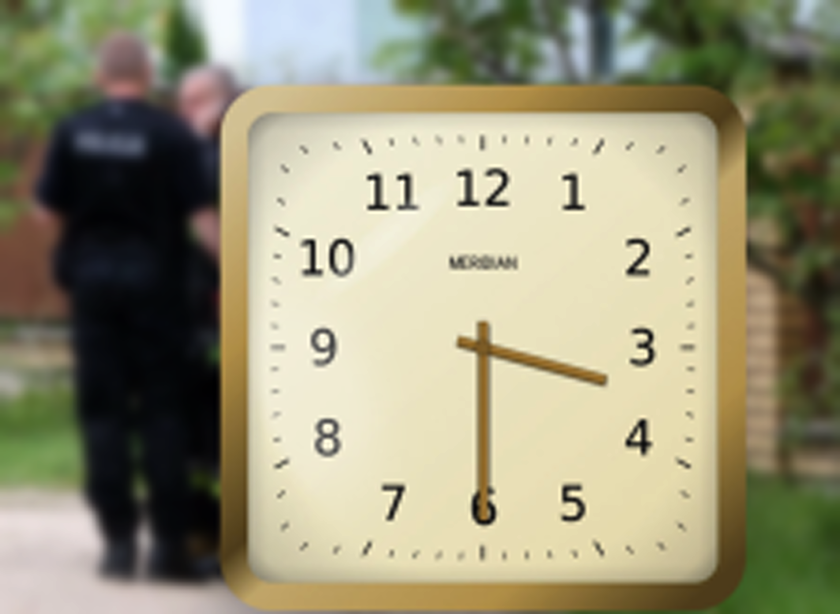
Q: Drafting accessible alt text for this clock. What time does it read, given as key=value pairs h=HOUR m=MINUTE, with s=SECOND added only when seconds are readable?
h=3 m=30
